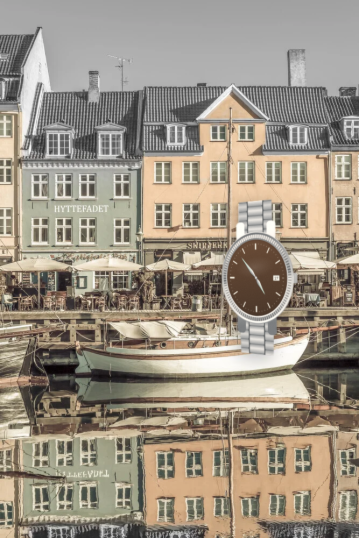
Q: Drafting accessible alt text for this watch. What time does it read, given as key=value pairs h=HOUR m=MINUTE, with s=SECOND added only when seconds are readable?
h=4 m=53
